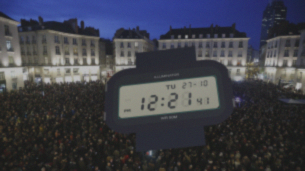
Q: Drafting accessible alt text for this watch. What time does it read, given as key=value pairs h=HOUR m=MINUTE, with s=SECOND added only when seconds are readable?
h=12 m=21
